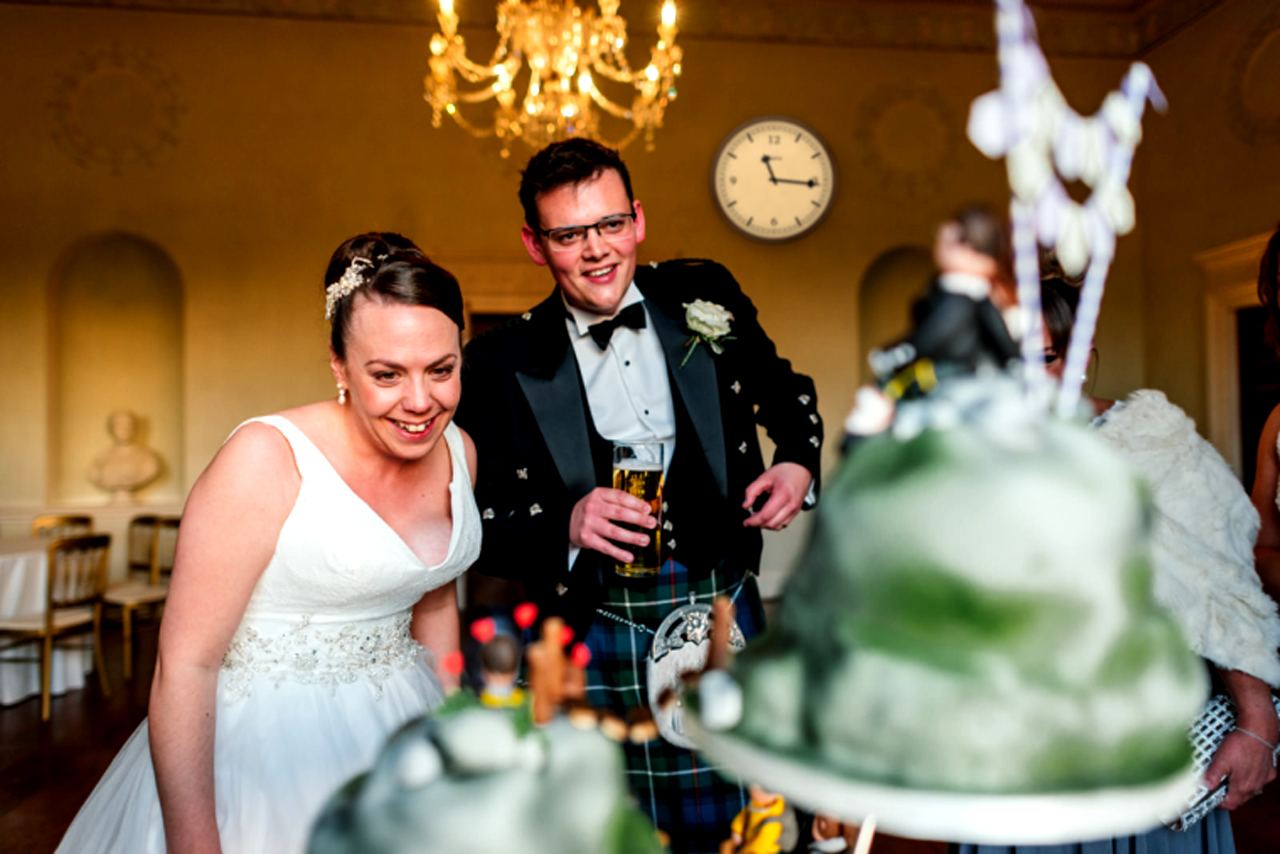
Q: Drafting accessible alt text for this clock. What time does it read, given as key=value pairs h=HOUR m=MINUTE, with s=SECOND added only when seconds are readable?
h=11 m=16
